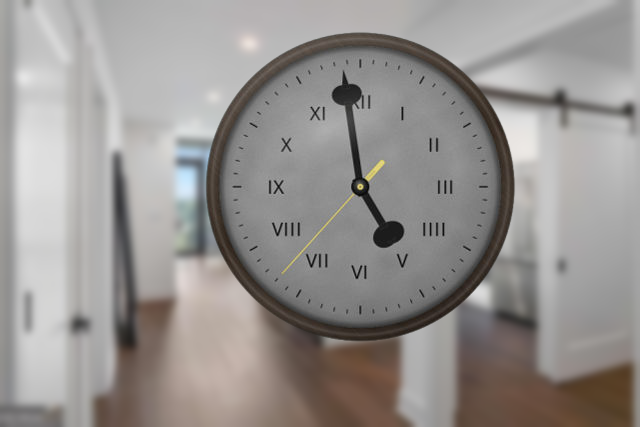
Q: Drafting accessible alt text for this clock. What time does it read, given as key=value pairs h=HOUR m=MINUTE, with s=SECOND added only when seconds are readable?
h=4 m=58 s=37
